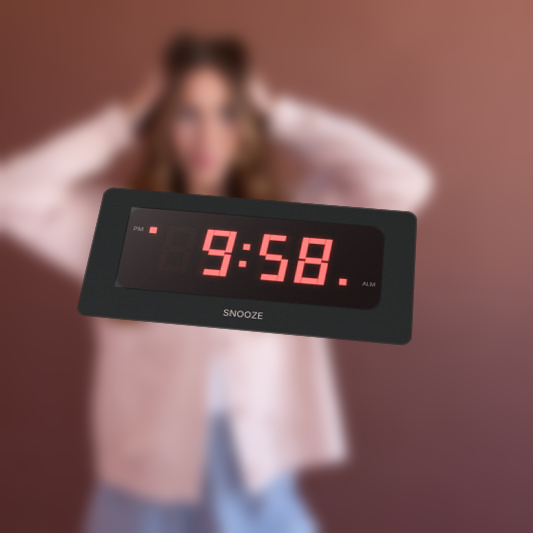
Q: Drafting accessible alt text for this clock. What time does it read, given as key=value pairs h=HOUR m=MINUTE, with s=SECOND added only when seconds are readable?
h=9 m=58
